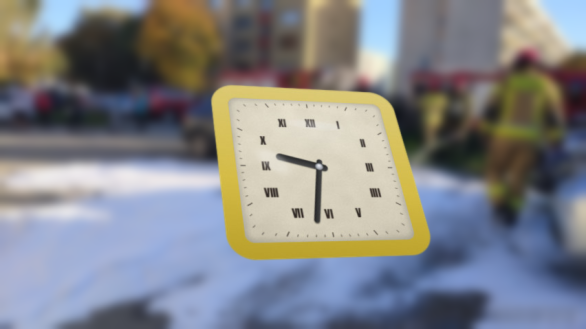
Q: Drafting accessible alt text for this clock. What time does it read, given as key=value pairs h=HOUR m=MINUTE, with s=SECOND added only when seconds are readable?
h=9 m=32
